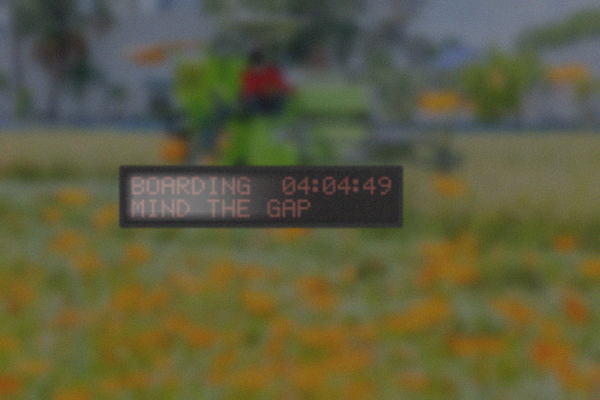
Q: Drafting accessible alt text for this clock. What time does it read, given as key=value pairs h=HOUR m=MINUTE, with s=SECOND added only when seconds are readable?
h=4 m=4 s=49
